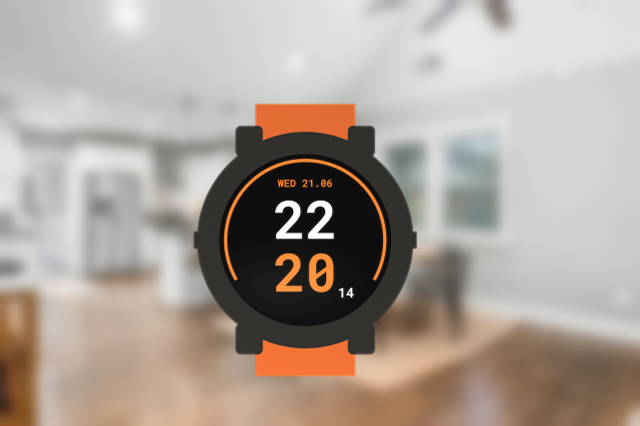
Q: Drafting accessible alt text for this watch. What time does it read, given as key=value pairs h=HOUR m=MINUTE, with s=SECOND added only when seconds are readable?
h=22 m=20 s=14
